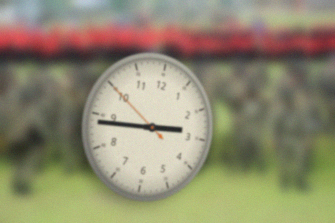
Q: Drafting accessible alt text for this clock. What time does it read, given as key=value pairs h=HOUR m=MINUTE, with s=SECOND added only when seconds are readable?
h=2 m=43 s=50
